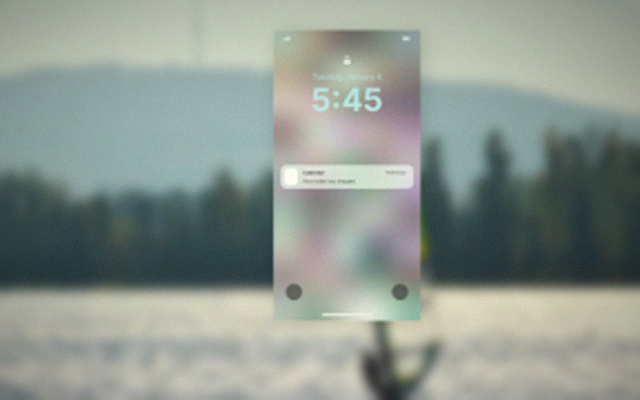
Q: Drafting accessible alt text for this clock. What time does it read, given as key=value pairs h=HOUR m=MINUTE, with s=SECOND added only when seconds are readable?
h=5 m=45
